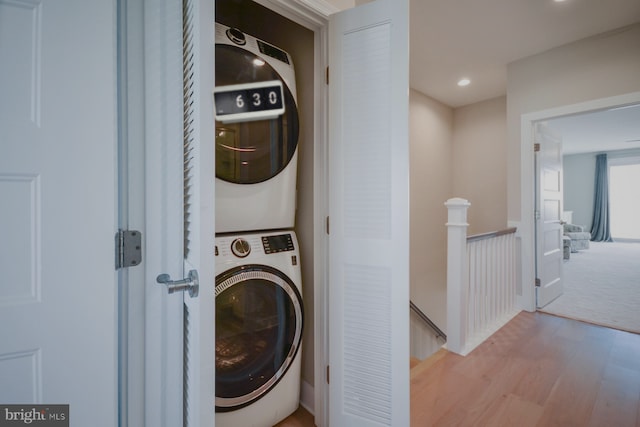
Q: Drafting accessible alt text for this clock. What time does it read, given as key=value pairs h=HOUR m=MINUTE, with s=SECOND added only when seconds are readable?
h=6 m=30
